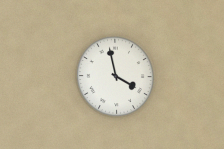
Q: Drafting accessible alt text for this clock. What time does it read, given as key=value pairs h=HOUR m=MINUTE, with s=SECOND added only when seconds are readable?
h=3 m=58
